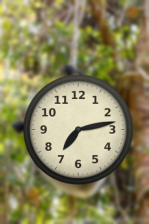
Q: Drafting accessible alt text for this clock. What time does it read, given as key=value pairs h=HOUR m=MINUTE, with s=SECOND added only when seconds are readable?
h=7 m=13
